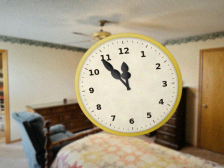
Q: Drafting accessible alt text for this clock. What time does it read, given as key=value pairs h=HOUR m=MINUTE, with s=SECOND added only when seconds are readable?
h=11 m=54
